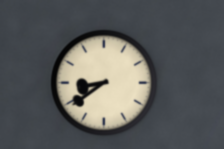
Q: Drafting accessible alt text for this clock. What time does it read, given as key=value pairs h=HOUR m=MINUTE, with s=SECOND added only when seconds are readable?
h=8 m=39
